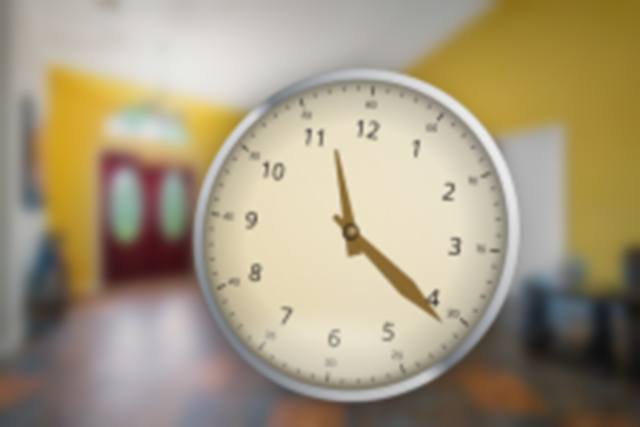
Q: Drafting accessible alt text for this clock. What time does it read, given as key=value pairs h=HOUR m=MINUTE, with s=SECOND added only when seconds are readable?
h=11 m=21
